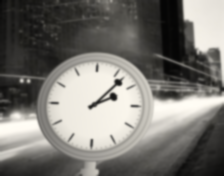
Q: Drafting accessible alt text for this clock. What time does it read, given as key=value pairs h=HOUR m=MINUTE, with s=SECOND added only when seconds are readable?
h=2 m=7
